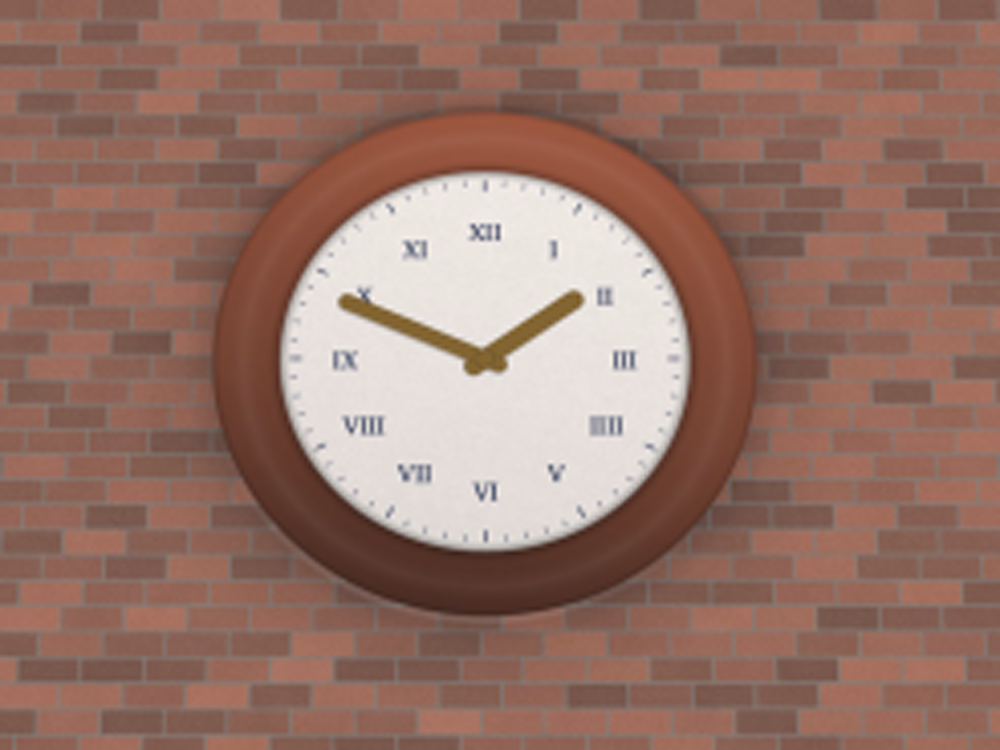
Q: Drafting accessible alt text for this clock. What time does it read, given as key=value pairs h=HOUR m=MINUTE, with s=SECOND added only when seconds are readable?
h=1 m=49
